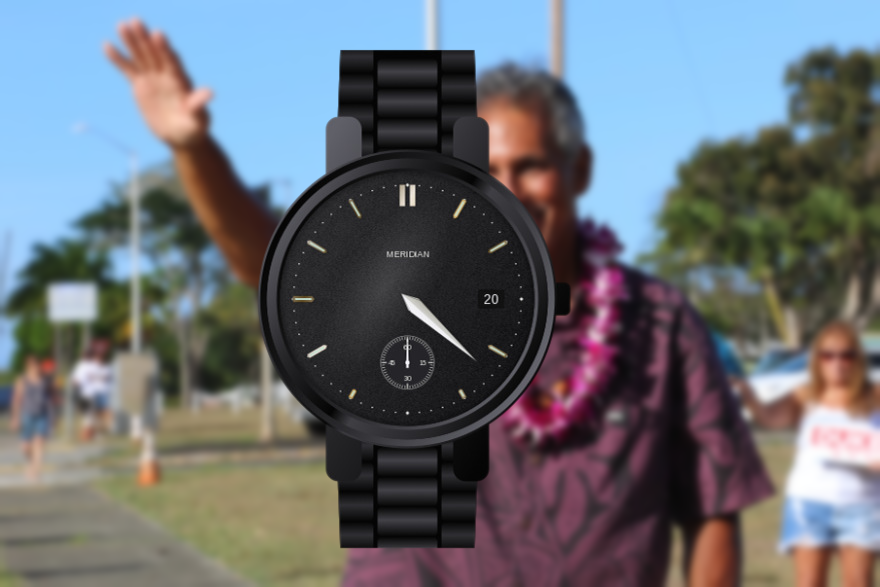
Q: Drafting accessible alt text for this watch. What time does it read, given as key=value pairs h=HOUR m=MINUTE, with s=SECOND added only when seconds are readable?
h=4 m=22
